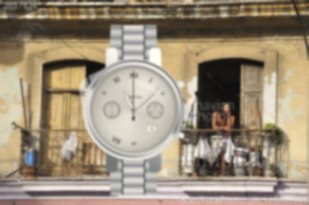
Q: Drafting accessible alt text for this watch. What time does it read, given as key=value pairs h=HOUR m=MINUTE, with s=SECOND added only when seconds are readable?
h=11 m=8
